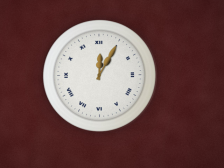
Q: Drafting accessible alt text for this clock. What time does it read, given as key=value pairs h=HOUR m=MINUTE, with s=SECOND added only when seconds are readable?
h=12 m=5
